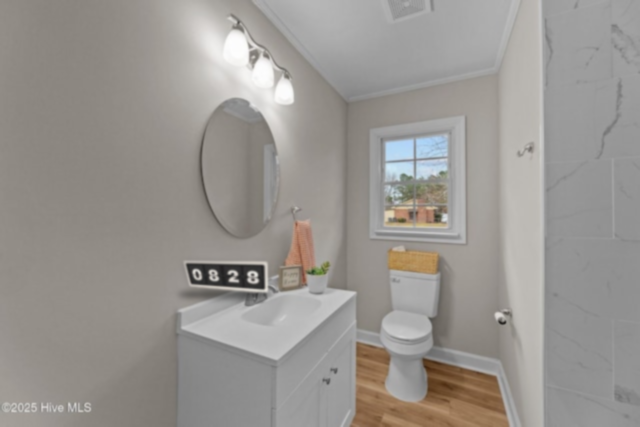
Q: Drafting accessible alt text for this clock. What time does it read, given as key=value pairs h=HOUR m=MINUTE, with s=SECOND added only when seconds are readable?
h=8 m=28
